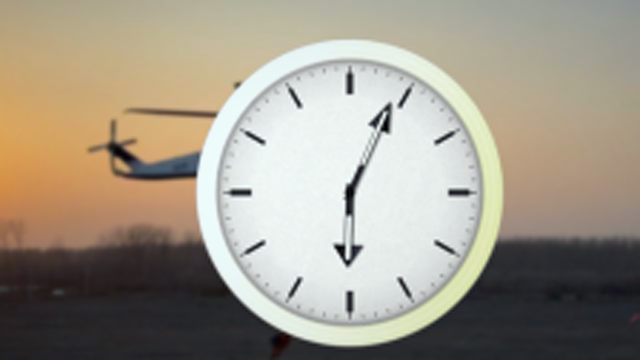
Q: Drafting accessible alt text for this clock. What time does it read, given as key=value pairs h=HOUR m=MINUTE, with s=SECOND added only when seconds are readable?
h=6 m=4
